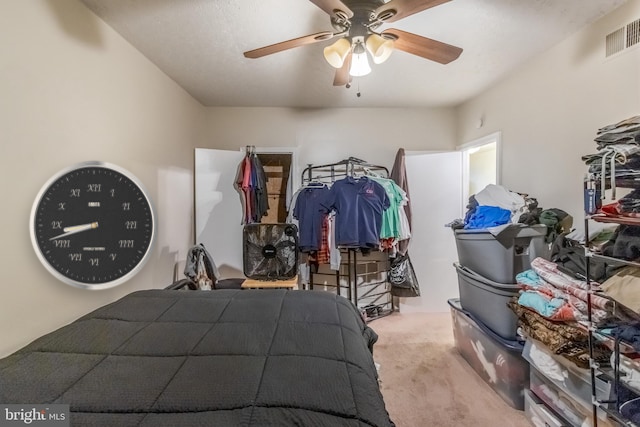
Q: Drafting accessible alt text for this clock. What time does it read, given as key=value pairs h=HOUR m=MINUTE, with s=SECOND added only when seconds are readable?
h=8 m=42
